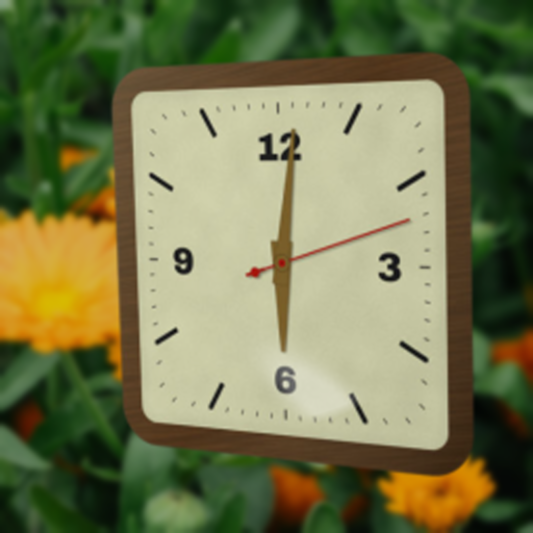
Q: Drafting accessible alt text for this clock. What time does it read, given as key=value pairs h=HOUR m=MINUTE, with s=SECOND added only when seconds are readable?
h=6 m=1 s=12
